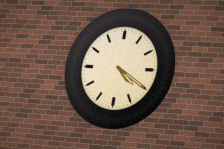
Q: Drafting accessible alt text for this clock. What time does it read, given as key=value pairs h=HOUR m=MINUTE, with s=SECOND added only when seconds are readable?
h=4 m=20
